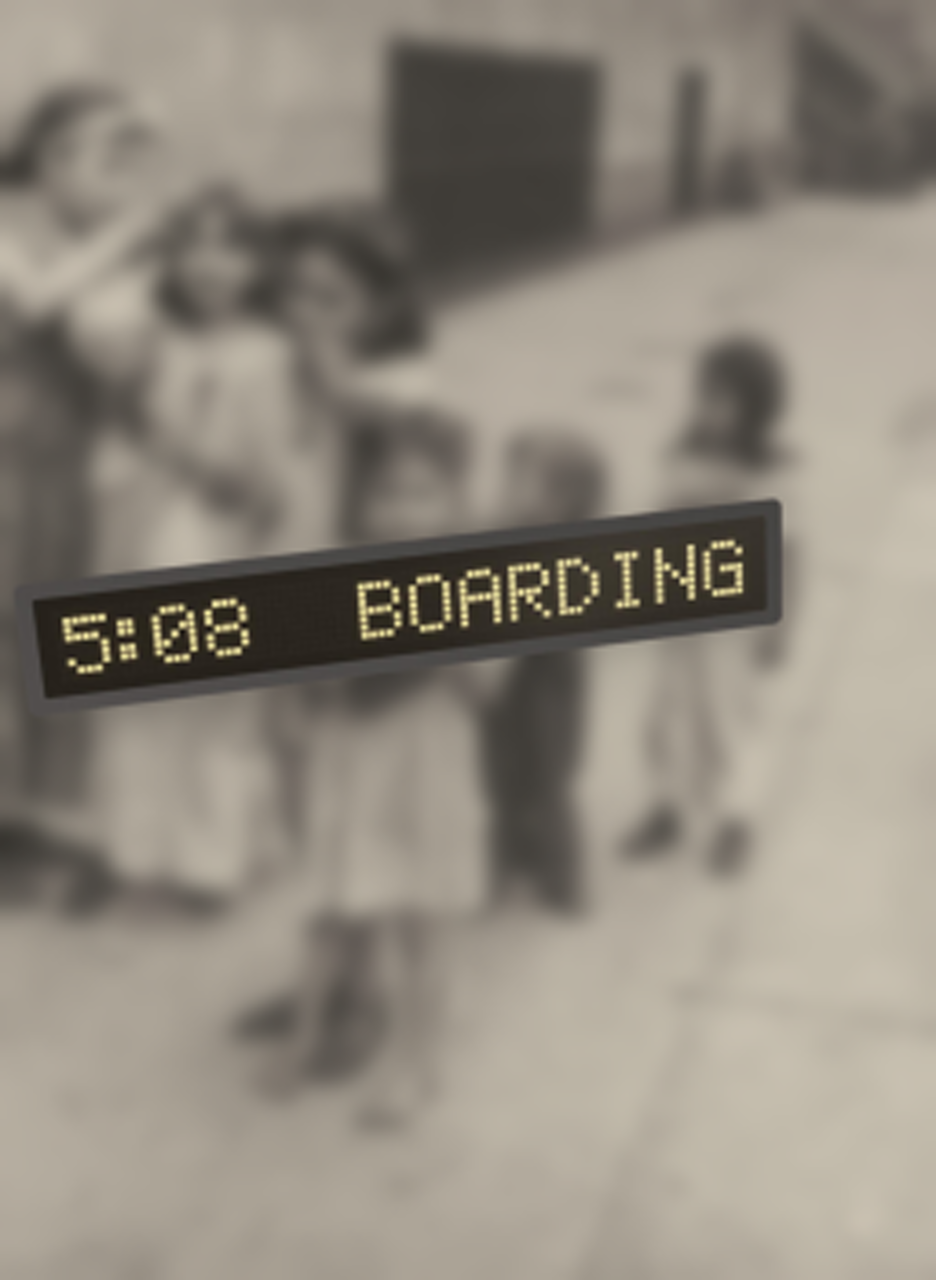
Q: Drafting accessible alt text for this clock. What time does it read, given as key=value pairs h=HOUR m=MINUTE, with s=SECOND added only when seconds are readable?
h=5 m=8
